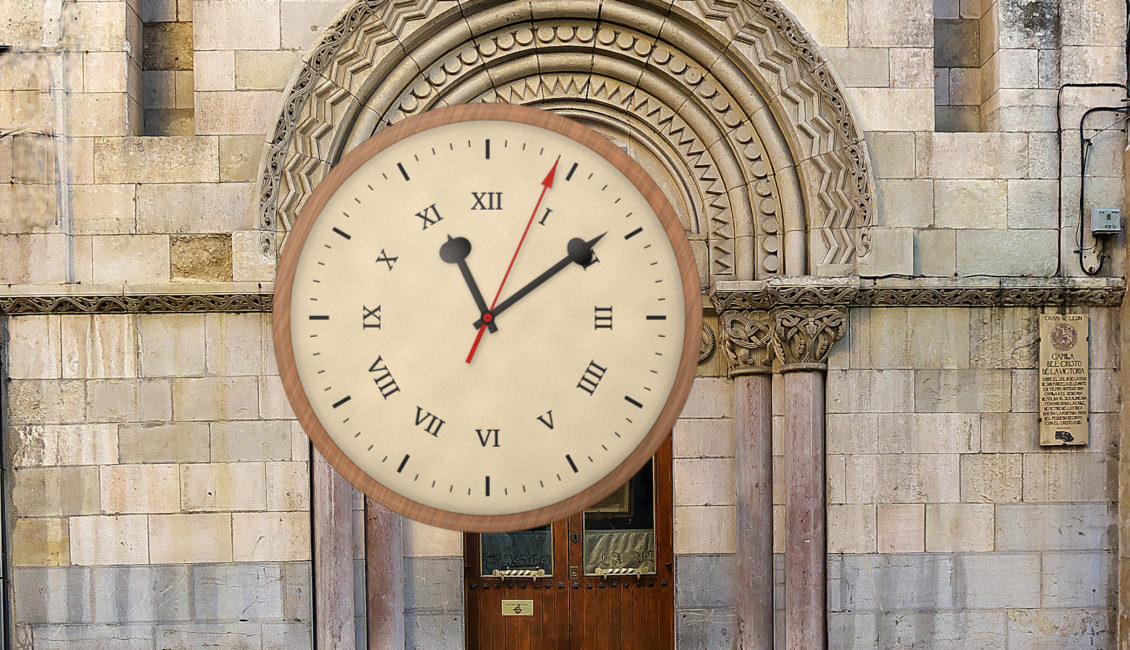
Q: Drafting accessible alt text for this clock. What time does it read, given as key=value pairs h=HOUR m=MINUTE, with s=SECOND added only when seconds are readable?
h=11 m=9 s=4
